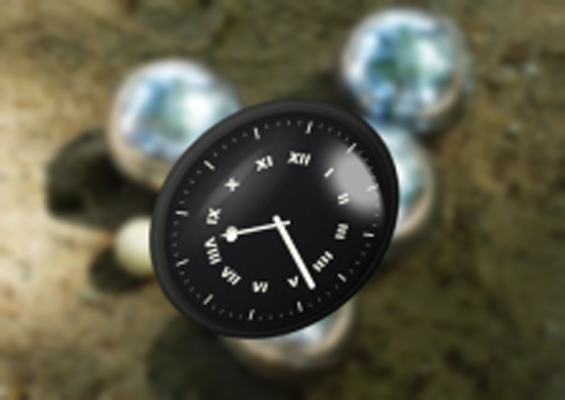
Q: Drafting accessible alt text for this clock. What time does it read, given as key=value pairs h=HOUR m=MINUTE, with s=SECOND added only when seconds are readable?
h=8 m=23
